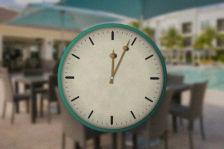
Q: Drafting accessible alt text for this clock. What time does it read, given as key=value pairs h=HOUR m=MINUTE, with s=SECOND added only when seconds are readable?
h=12 m=4
